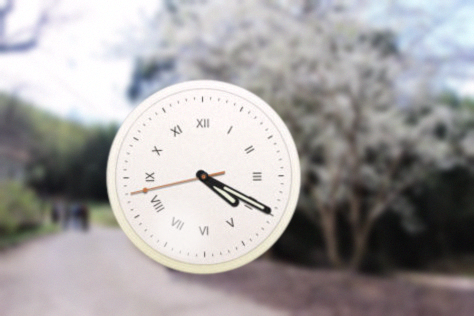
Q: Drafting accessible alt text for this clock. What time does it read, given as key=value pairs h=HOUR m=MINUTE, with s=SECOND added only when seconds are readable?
h=4 m=19 s=43
